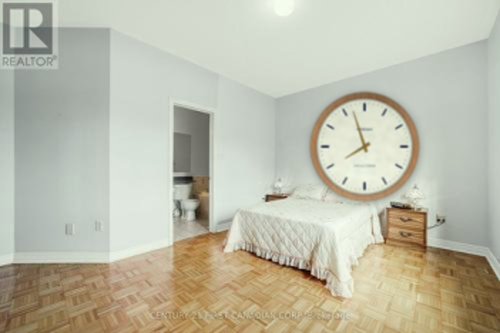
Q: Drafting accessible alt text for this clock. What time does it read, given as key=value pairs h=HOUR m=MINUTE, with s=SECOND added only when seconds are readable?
h=7 m=57
